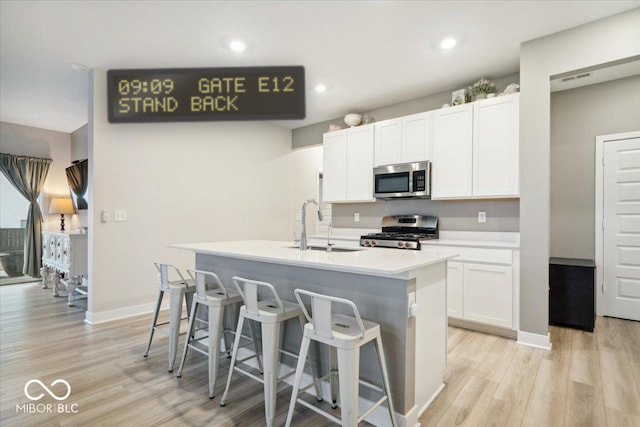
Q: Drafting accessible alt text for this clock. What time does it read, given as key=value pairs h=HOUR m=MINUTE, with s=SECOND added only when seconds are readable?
h=9 m=9
